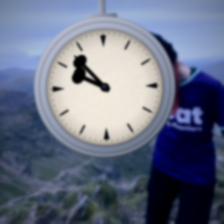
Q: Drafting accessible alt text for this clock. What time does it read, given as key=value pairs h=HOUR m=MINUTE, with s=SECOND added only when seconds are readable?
h=9 m=53
